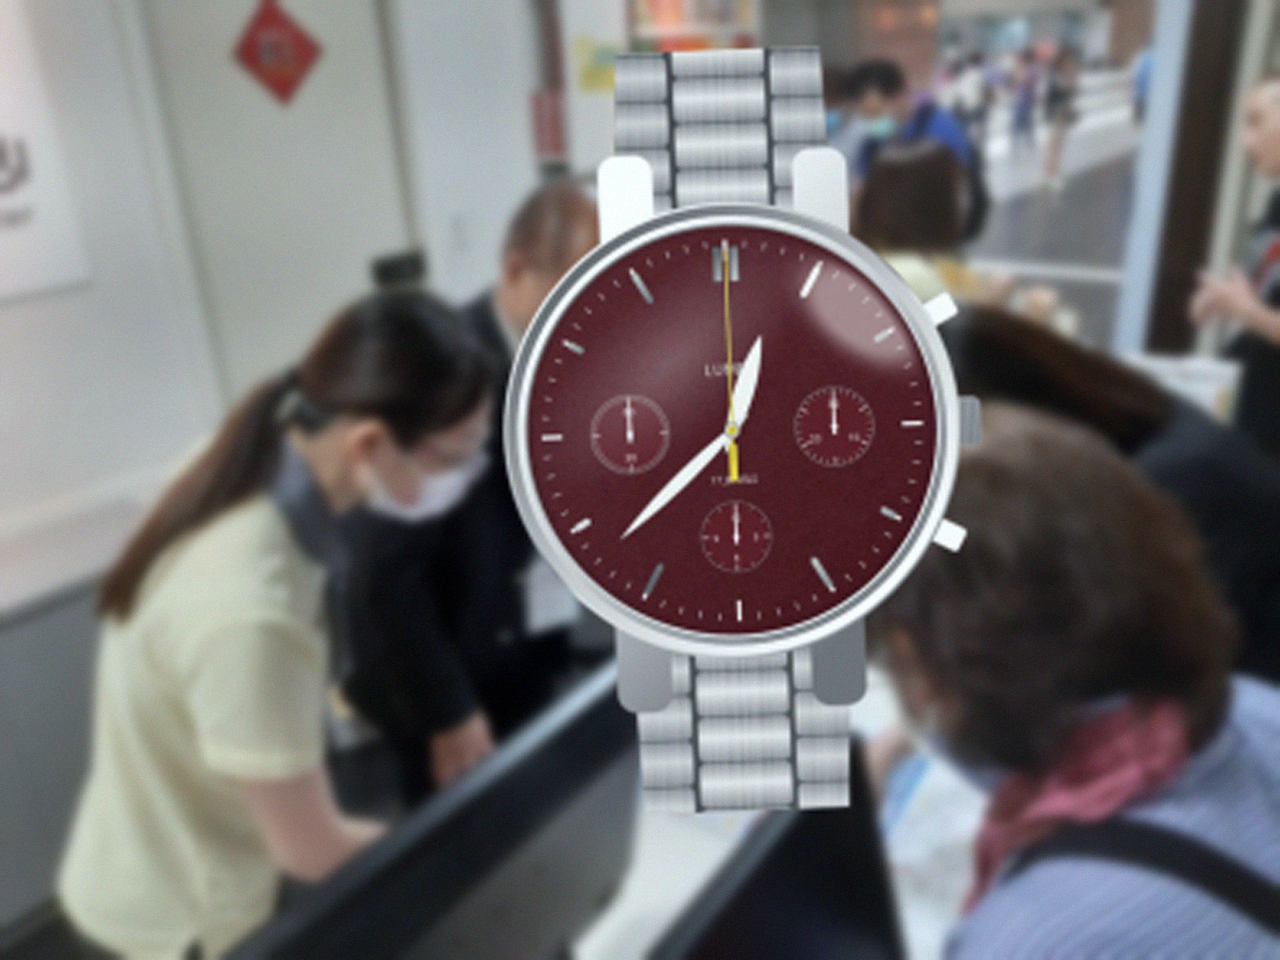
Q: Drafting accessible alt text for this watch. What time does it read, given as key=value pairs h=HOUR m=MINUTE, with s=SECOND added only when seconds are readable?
h=12 m=38
